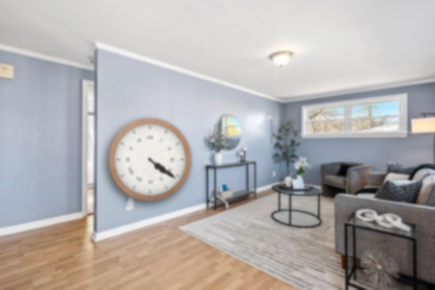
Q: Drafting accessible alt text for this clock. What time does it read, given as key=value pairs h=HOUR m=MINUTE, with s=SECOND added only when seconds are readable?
h=4 m=21
